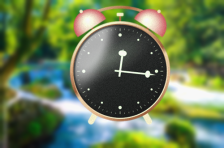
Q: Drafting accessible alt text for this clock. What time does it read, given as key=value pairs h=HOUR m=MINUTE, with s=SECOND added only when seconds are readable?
h=12 m=16
